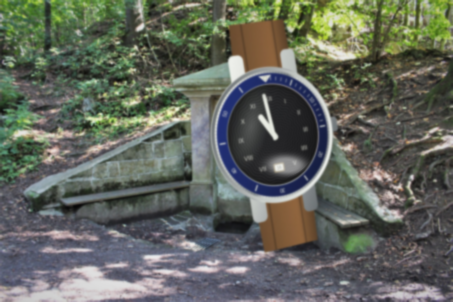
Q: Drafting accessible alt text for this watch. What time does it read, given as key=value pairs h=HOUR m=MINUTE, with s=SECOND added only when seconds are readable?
h=10 m=59
